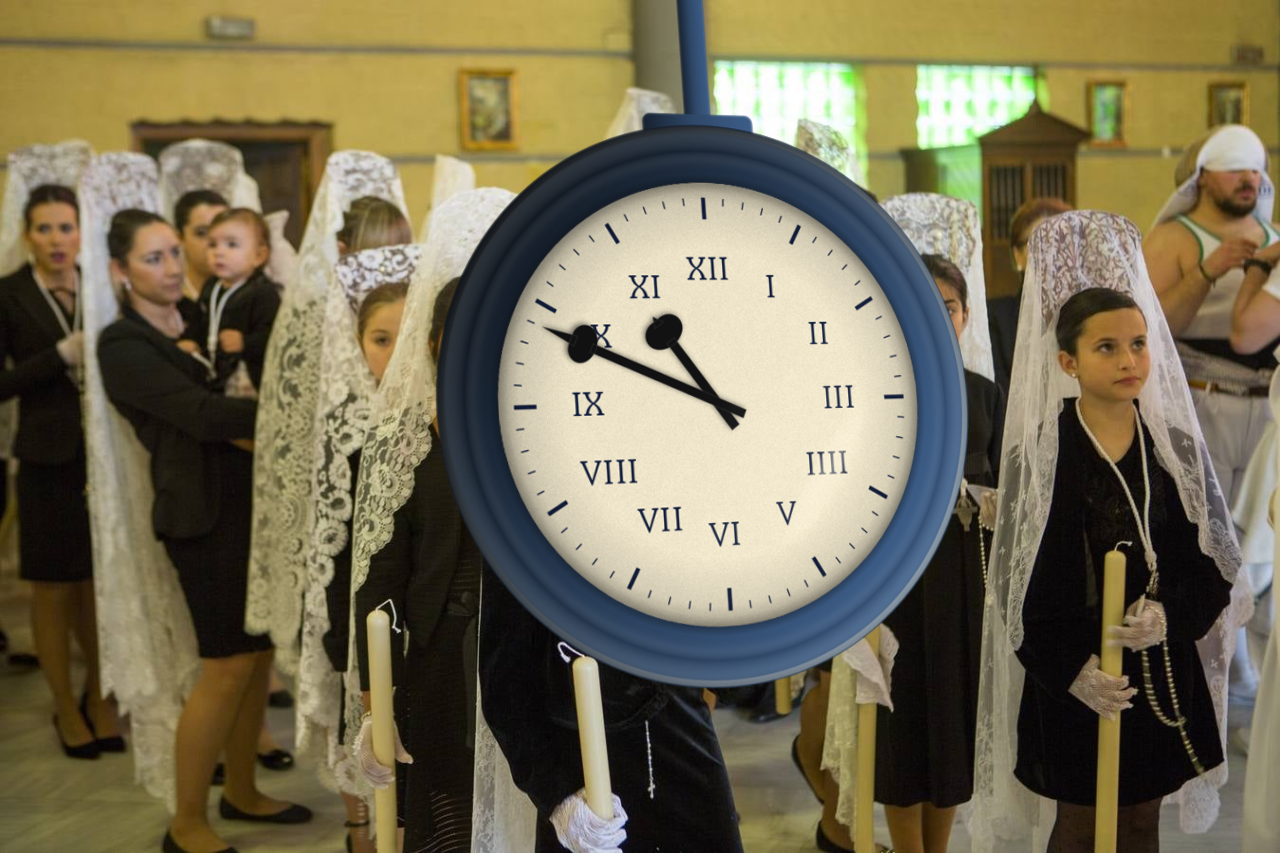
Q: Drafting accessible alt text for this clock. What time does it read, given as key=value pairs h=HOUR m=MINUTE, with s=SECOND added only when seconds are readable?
h=10 m=49
